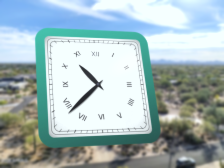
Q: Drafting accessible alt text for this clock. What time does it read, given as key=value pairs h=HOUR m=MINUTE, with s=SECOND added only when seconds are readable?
h=10 m=38
